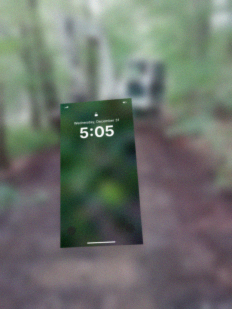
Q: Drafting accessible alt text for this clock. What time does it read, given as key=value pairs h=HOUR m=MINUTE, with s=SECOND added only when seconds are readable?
h=5 m=5
